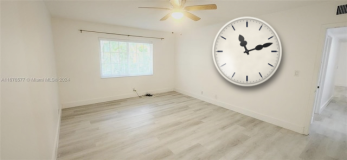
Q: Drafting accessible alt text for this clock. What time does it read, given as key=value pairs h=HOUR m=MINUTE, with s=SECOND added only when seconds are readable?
h=11 m=12
